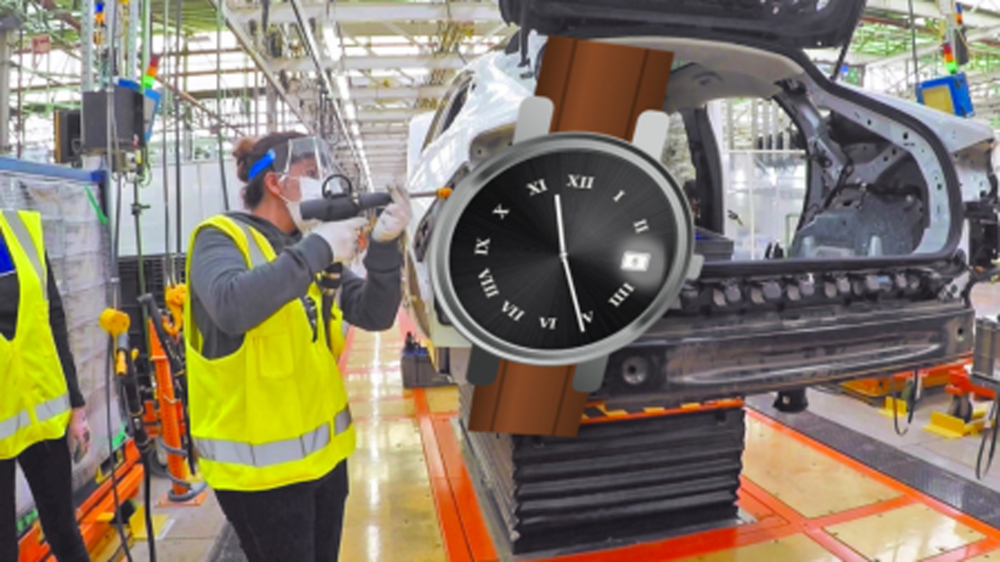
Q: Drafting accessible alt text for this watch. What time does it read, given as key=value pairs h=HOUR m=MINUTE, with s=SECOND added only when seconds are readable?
h=11 m=26
